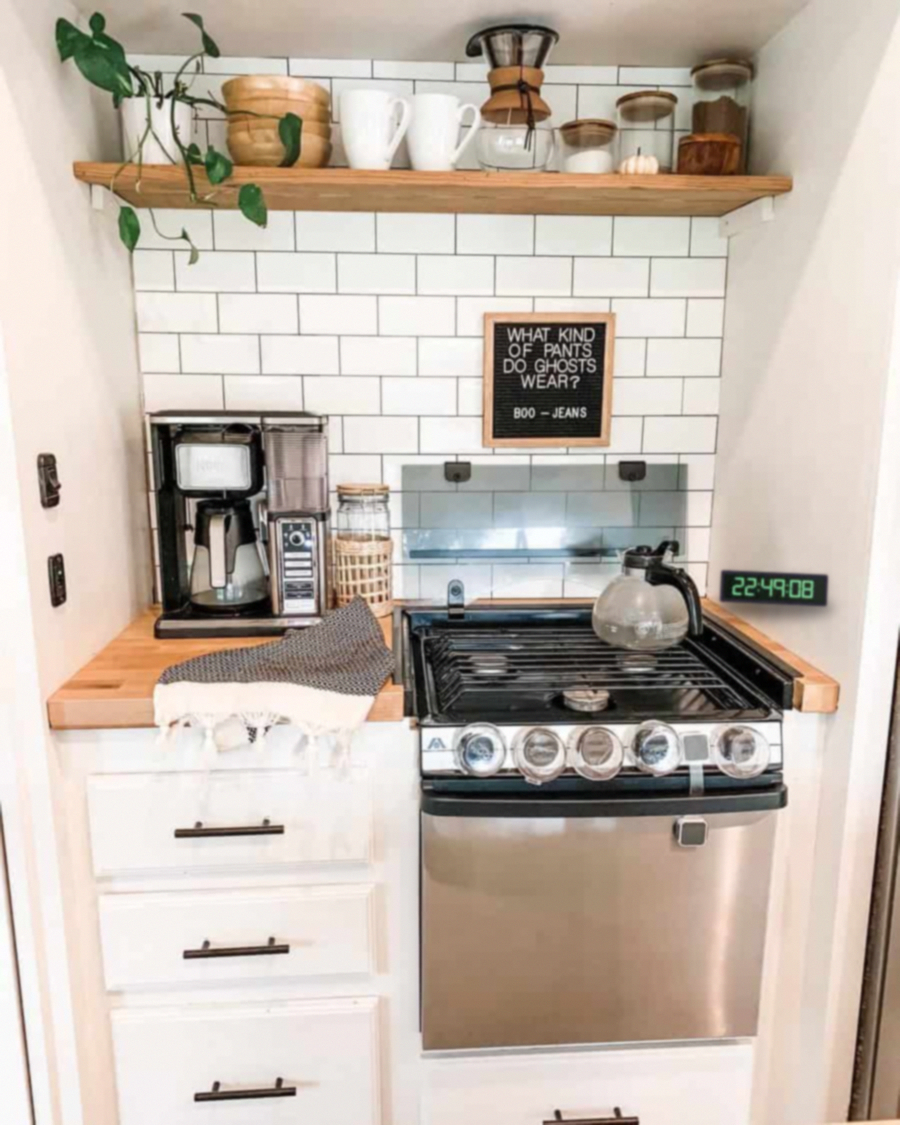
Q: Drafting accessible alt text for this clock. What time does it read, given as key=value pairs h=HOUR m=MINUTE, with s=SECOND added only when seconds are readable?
h=22 m=49 s=8
